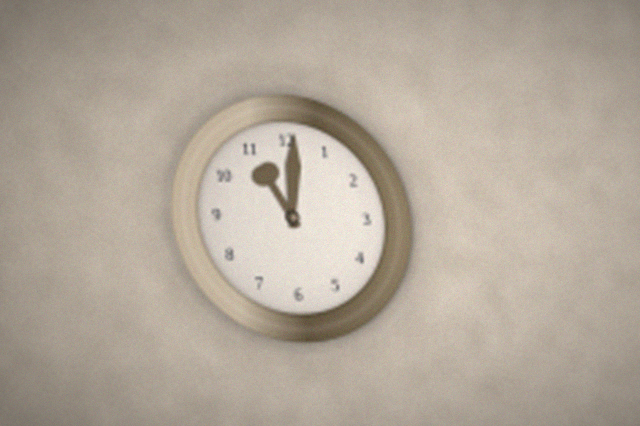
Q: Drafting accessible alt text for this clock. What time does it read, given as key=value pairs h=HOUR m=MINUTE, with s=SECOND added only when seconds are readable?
h=11 m=1
